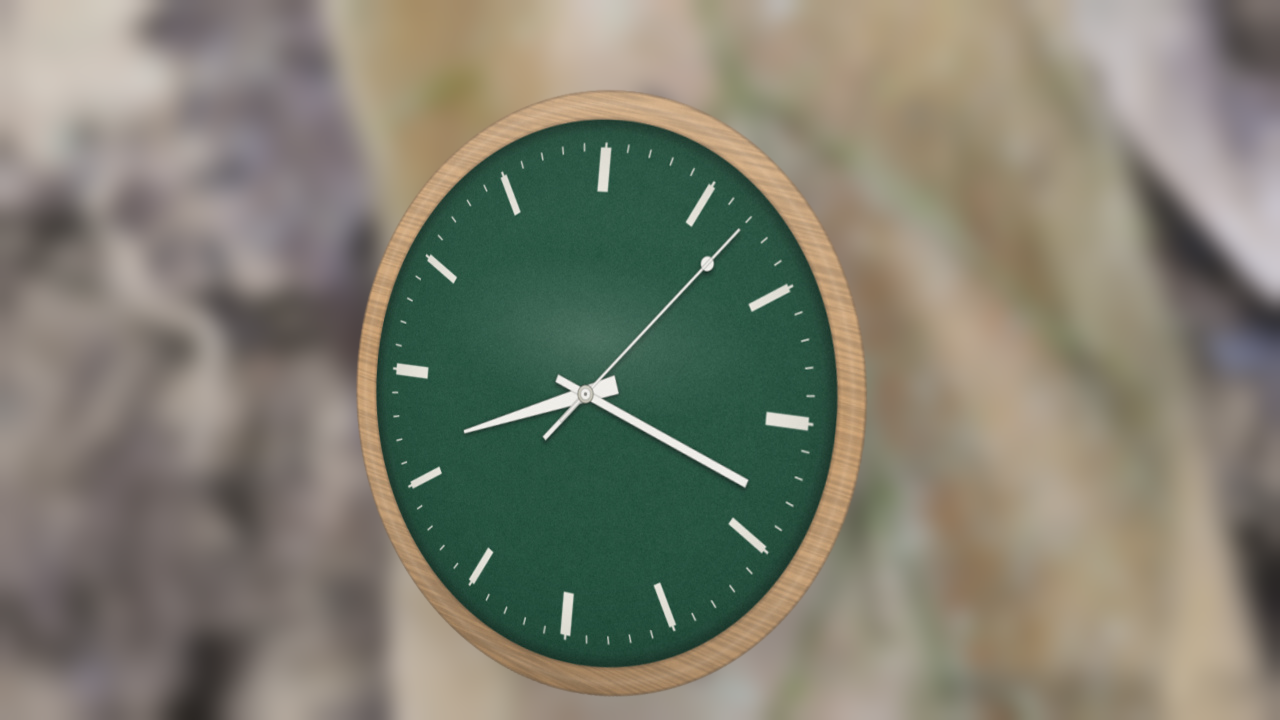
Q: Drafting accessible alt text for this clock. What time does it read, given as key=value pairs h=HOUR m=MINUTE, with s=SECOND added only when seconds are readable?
h=8 m=18 s=7
